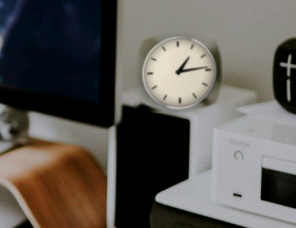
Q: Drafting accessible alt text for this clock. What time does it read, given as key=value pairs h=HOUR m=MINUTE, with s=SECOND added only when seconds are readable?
h=1 m=14
